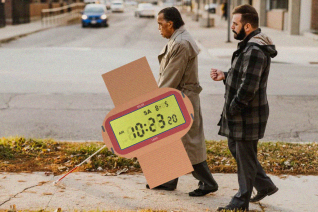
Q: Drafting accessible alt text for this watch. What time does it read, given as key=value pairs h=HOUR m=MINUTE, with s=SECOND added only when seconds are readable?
h=10 m=23 s=20
